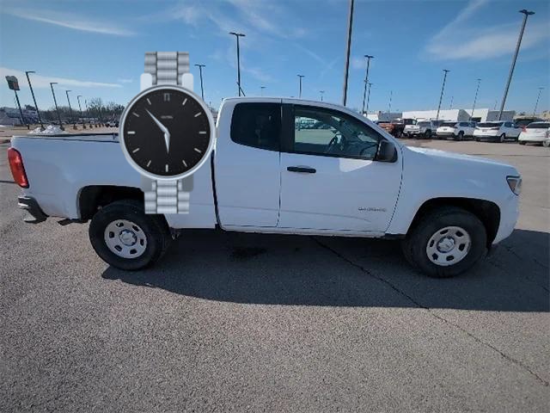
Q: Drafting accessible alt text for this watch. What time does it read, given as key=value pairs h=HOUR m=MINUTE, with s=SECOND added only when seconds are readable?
h=5 m=53
